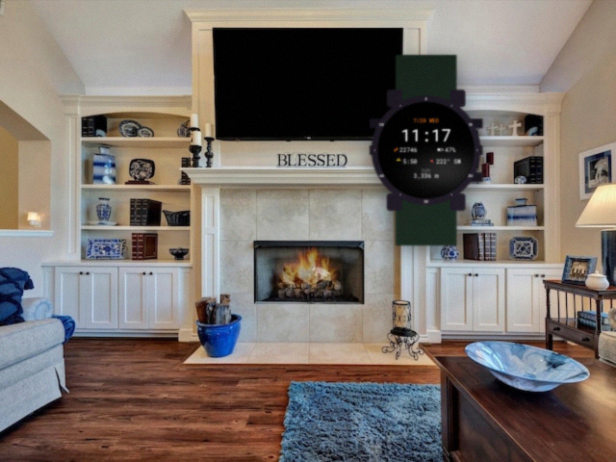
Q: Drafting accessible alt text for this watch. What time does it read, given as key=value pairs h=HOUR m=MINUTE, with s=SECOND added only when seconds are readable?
h=11 m=17
